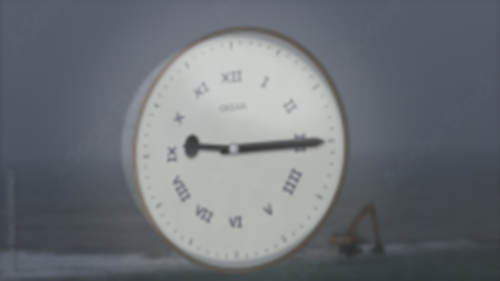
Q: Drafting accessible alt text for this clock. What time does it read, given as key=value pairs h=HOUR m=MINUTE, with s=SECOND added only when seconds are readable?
h=9 m=15
